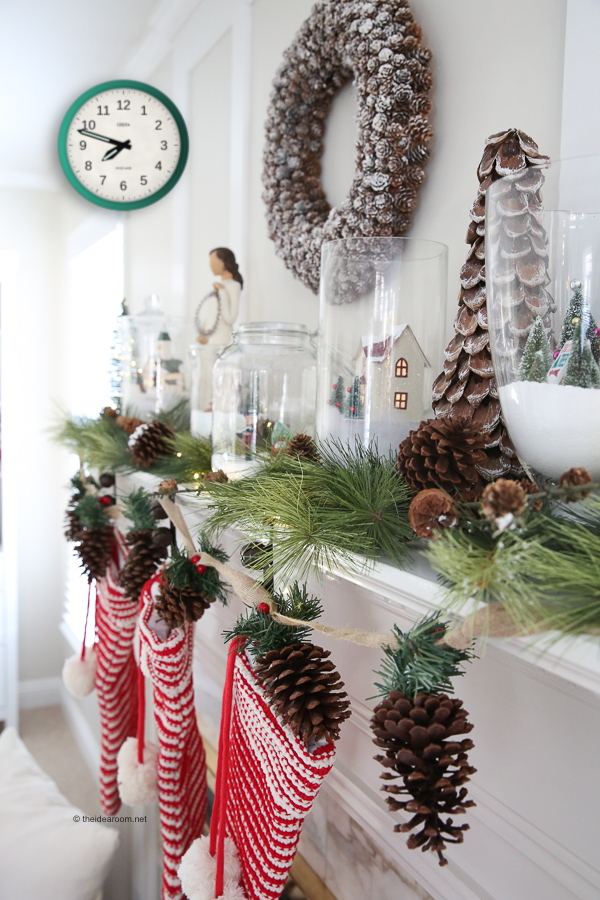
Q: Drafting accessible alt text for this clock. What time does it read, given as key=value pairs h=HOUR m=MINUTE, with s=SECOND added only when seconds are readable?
h=7 m=48
